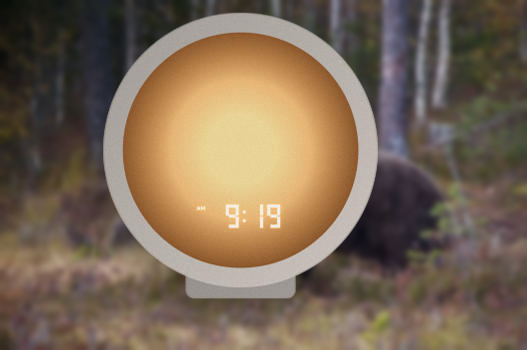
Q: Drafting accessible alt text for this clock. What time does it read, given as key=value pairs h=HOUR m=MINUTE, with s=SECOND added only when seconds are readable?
h=9 m=19
